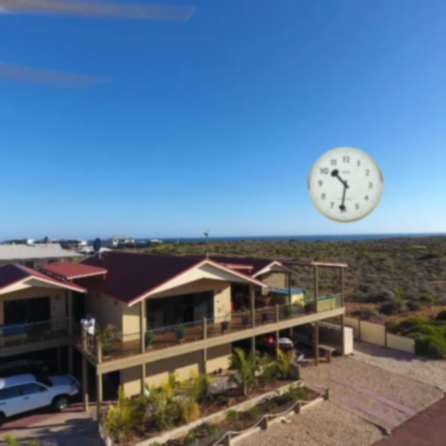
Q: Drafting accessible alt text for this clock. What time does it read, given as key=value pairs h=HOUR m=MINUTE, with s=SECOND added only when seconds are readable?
h=10 m=31
